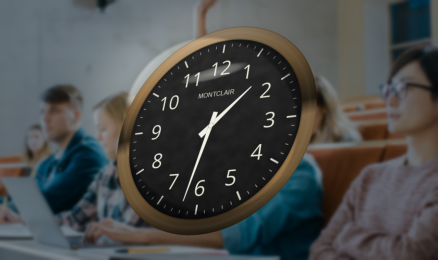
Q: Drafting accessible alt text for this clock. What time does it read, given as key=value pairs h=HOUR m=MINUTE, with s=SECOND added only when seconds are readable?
h=1 m=32
